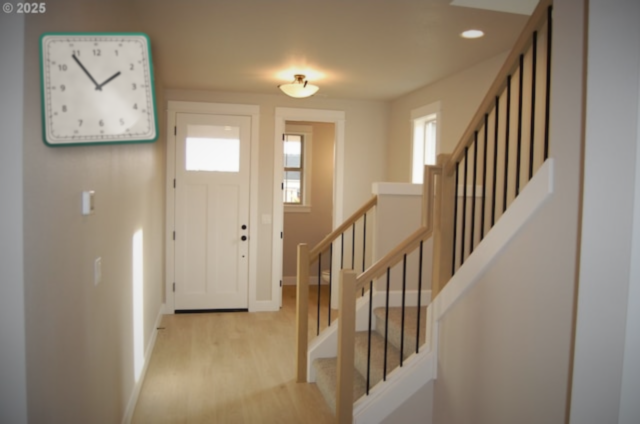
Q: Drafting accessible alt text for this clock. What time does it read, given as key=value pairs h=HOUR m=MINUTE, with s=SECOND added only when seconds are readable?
h=1 m=54
